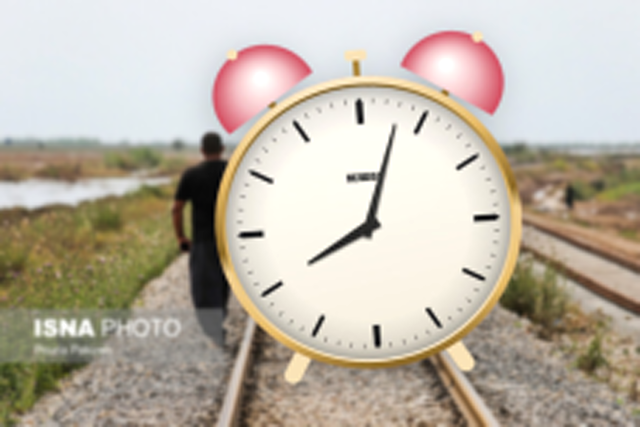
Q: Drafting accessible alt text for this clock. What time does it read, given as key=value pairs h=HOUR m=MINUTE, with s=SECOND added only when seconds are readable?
h=8 m=3
